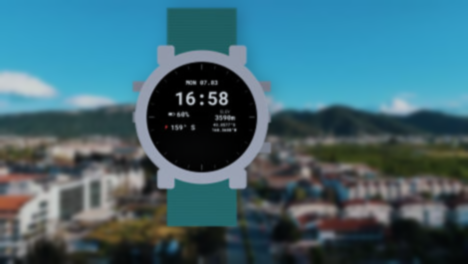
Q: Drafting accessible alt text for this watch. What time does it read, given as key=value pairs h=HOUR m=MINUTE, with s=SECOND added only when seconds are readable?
h=16 m=58
